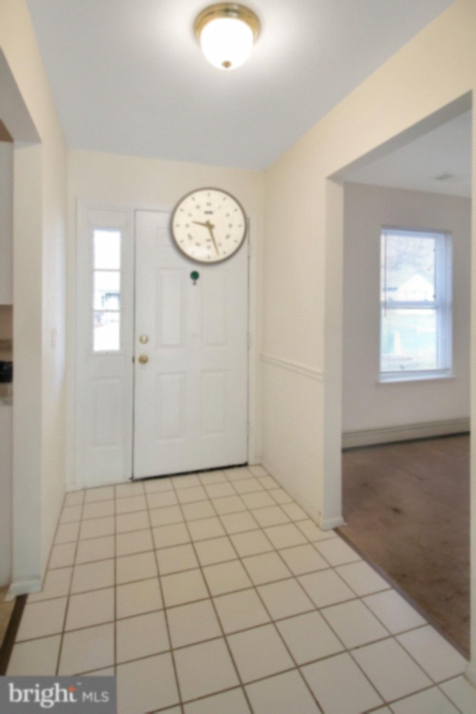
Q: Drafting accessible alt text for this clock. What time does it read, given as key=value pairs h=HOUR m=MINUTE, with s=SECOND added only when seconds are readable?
h=9 m=27
